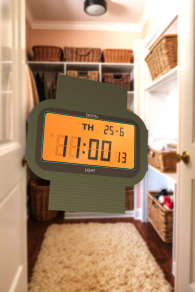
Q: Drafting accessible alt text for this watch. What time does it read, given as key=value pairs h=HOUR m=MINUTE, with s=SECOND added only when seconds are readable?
h=11 m=0 s=13
